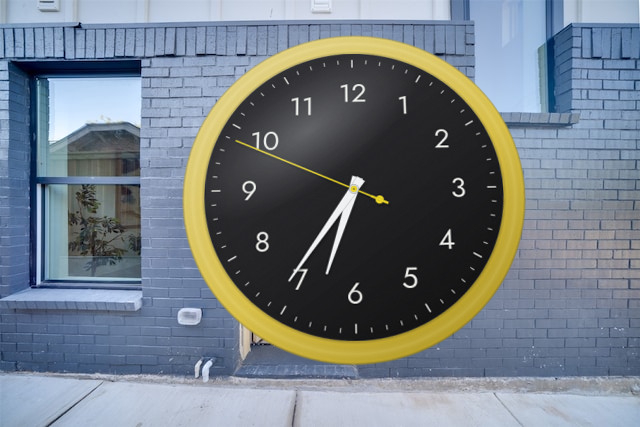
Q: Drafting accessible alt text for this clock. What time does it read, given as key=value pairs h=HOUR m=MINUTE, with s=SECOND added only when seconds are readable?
h=6 m=35 s=49
